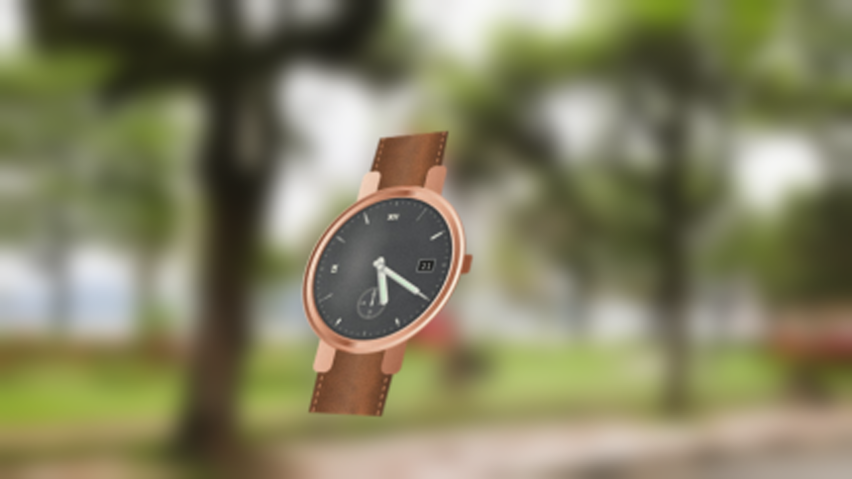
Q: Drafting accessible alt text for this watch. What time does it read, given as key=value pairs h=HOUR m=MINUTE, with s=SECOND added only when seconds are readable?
h=5 m=20
